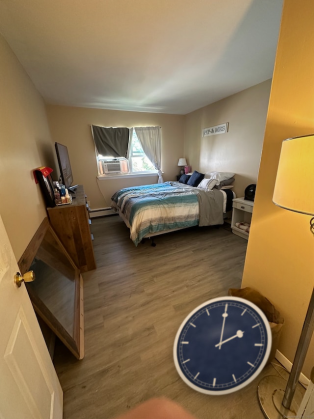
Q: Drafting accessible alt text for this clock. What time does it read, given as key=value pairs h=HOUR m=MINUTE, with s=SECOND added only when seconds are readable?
h=2 m=0
